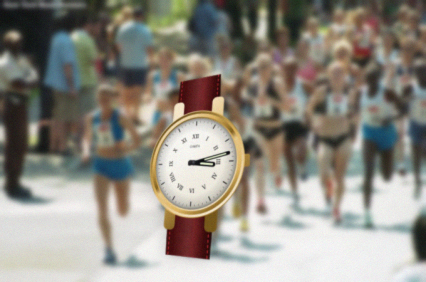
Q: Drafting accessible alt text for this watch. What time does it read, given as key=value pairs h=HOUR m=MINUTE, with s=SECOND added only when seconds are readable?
h=3 m=13
